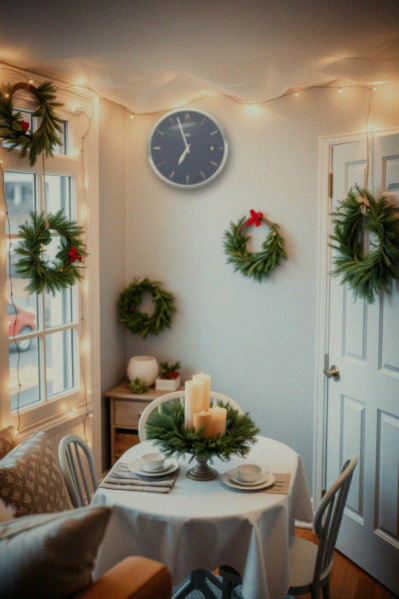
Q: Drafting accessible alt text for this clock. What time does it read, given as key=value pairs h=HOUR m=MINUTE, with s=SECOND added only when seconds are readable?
h=6 m=57
